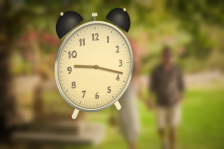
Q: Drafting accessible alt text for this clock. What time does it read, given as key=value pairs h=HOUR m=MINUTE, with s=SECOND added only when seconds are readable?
h=9 m=18
